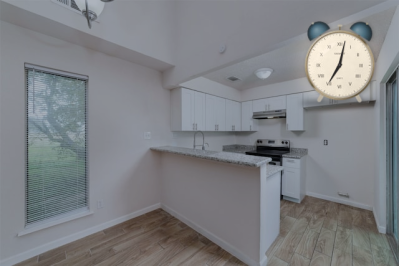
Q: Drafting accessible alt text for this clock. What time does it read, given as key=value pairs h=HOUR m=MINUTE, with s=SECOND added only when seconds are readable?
h=7 m=2
